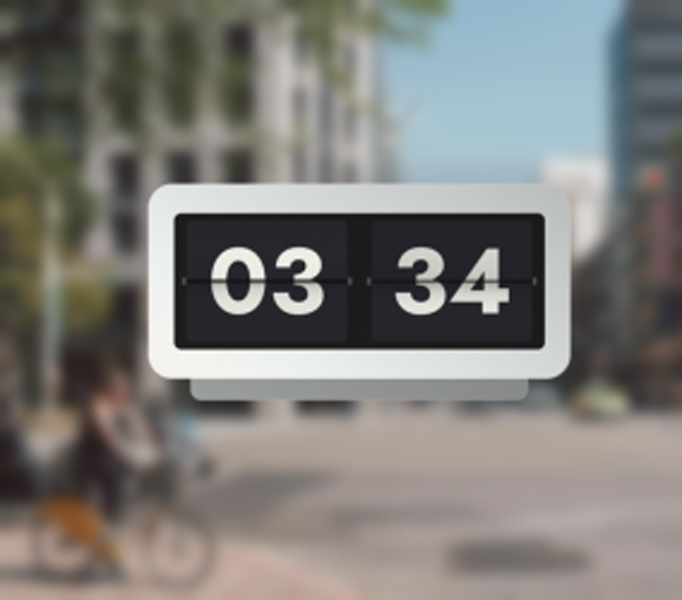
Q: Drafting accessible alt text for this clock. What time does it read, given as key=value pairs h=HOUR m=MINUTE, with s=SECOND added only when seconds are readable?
h=3 m=34
